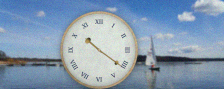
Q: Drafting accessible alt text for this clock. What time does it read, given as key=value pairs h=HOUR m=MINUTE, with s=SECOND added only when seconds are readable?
h=10 m=21
